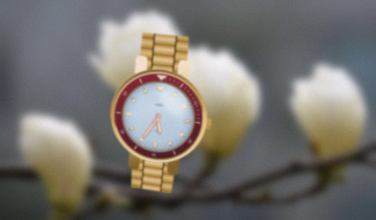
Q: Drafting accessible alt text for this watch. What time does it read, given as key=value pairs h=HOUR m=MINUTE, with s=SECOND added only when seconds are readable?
h=5 m=35
